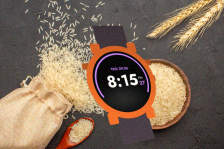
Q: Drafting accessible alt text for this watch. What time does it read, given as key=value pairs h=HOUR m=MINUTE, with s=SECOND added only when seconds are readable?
h=8 m=15
